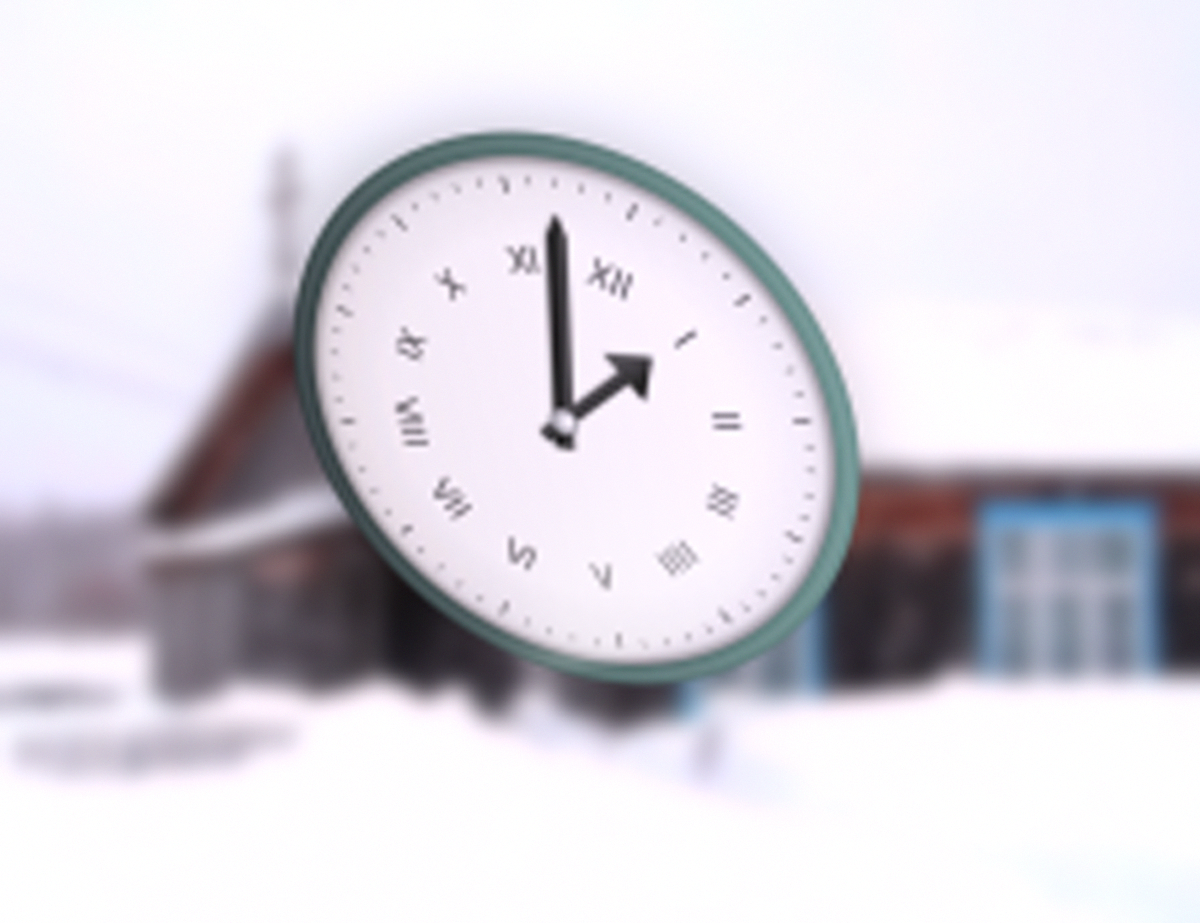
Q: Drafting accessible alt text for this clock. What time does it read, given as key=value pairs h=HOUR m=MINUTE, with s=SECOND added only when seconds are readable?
h=12 m=57
